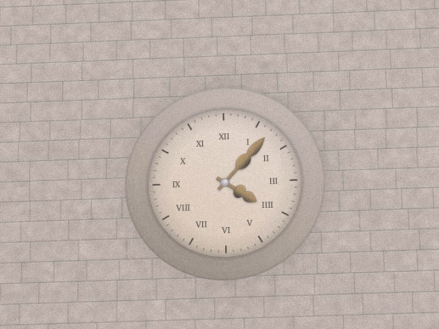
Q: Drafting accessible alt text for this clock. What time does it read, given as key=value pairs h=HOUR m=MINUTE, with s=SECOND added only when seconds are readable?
h=4 m=7
